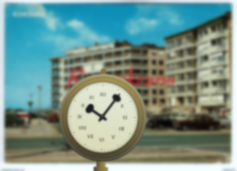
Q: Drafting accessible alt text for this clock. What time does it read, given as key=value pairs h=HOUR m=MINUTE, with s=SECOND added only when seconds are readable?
h=10 m=6
